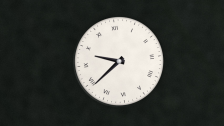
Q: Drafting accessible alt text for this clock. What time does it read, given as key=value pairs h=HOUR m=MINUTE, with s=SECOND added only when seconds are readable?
h=9 m=39
